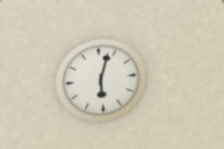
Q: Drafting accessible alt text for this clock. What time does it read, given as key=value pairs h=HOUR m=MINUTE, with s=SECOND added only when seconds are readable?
h=6 m=3
